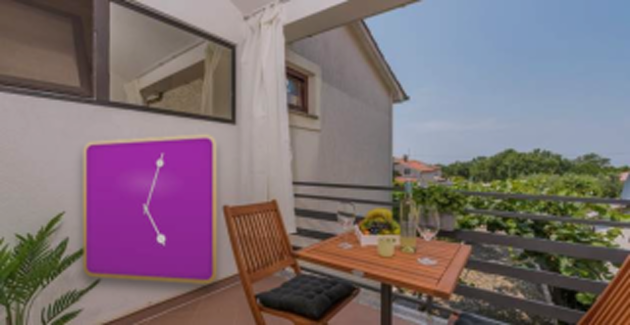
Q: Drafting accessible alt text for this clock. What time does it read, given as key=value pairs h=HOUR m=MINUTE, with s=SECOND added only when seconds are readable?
h=5 m=3
